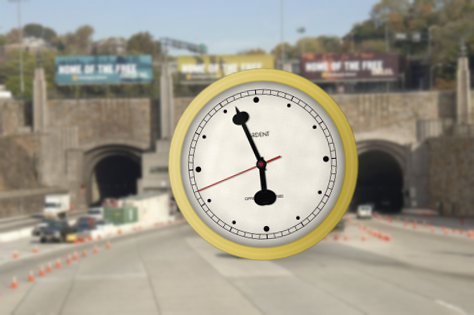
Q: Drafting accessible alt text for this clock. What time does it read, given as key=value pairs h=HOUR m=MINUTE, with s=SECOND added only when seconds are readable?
h=5 m=56 s=42
